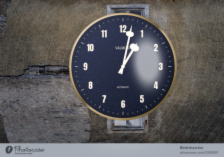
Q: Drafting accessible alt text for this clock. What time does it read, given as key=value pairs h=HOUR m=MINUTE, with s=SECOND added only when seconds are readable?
h=1 m=2
